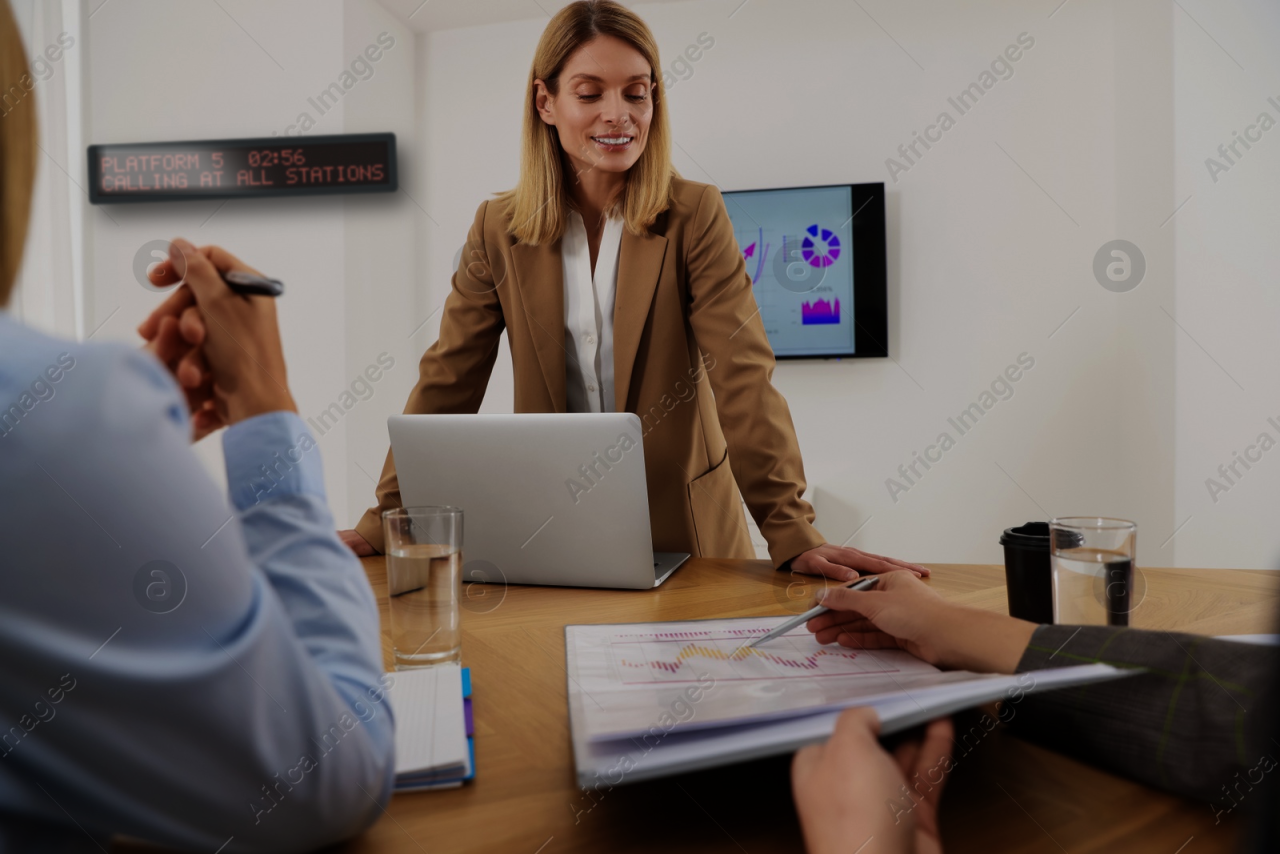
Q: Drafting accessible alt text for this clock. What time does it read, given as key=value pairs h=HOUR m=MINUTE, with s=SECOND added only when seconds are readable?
h=2 m=56
